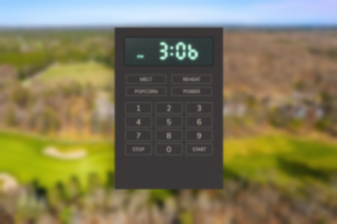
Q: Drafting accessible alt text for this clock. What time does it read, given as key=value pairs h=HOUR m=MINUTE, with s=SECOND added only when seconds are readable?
h=3 m=6
